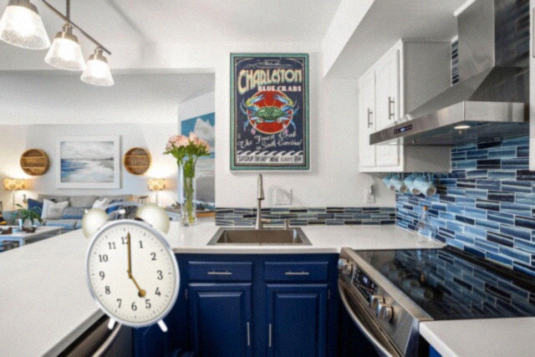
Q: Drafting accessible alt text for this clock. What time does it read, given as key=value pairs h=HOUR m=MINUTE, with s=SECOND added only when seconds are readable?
h=5 m=1
